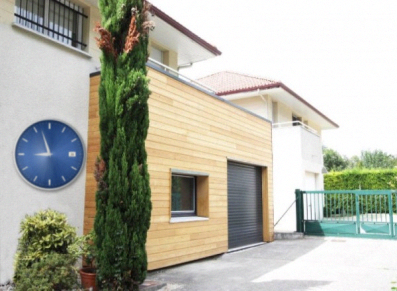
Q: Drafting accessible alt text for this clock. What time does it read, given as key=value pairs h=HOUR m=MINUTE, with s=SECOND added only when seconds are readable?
h=8 m=57
